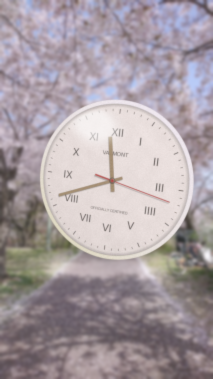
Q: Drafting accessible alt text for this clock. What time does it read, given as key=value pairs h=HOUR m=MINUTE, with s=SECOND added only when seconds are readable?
h=11 m=41 s=17
